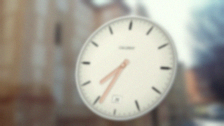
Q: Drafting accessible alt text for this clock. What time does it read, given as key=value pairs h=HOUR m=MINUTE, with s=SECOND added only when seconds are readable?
h=7 m=34
